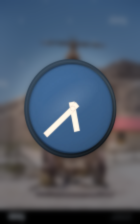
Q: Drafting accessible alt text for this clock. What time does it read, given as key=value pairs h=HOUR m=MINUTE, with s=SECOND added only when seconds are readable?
h=5 m=38
